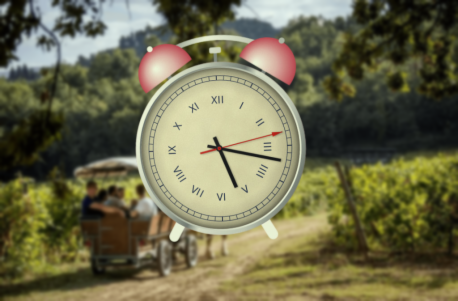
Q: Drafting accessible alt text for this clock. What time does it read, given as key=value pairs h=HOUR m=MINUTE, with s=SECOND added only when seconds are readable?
h=5 m=17 s=13
